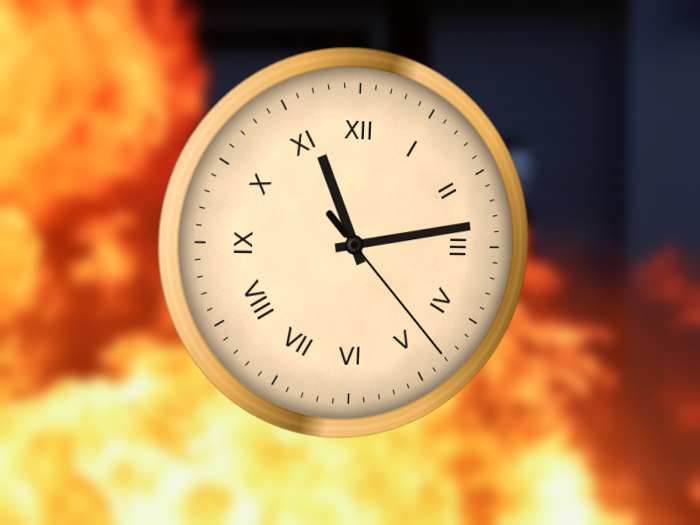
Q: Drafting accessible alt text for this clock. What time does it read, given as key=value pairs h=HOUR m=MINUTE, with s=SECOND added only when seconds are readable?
h=11 m=13 s=23
